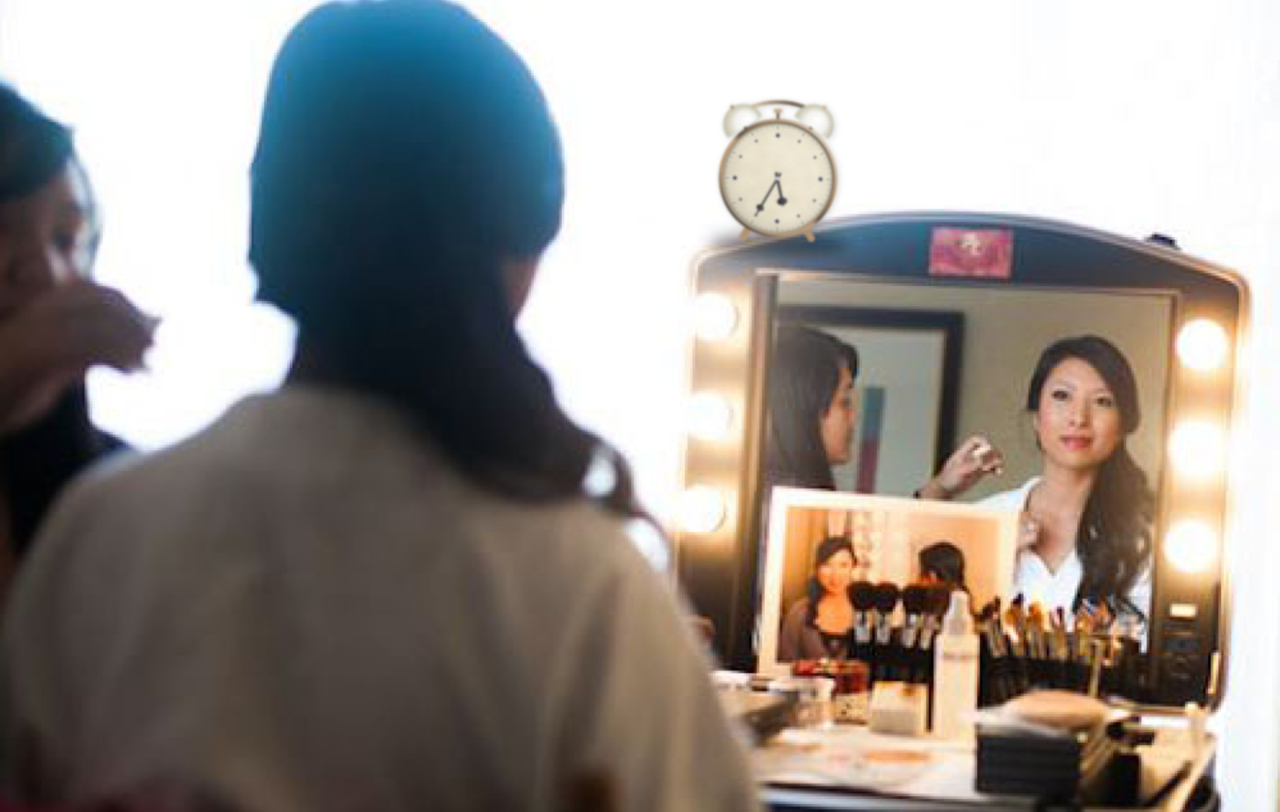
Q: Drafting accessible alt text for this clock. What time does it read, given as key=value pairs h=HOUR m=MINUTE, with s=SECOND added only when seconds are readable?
h=5 m=35
